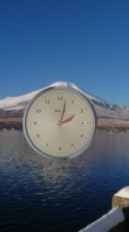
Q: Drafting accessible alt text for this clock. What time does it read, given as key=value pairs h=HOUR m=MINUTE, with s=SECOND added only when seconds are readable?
h=2 m=2
